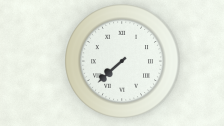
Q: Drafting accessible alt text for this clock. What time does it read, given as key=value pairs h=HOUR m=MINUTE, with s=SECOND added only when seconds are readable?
h=7 m=38
